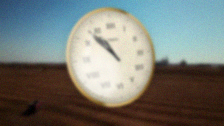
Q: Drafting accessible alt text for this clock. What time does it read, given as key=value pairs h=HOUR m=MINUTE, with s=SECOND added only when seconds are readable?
h=10 m=53
